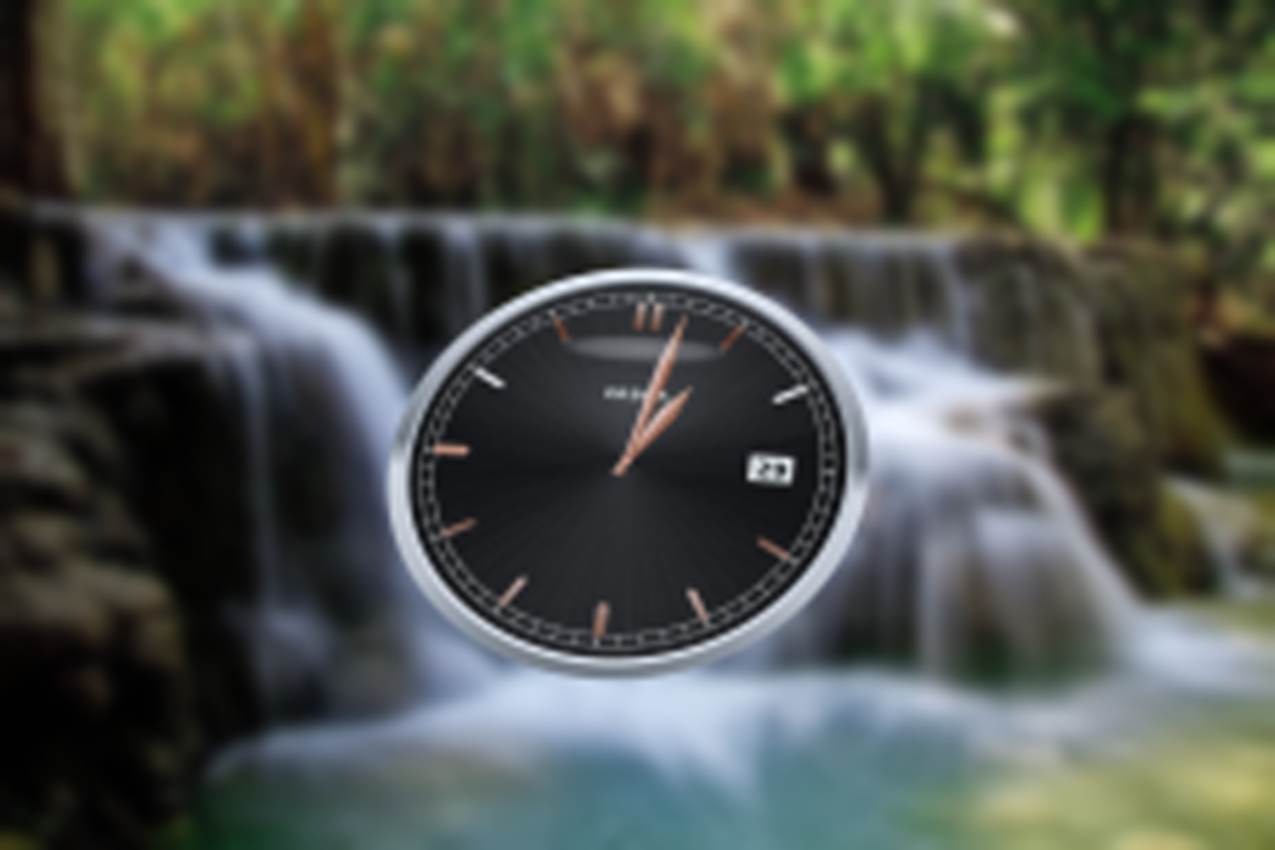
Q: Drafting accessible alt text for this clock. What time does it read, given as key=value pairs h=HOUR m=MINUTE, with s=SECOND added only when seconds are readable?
h=1 m=2
